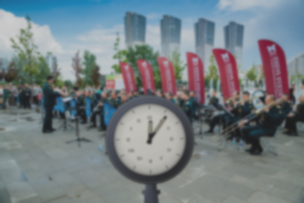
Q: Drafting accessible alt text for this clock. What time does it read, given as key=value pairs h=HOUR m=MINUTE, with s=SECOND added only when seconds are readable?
h=12 m=6
